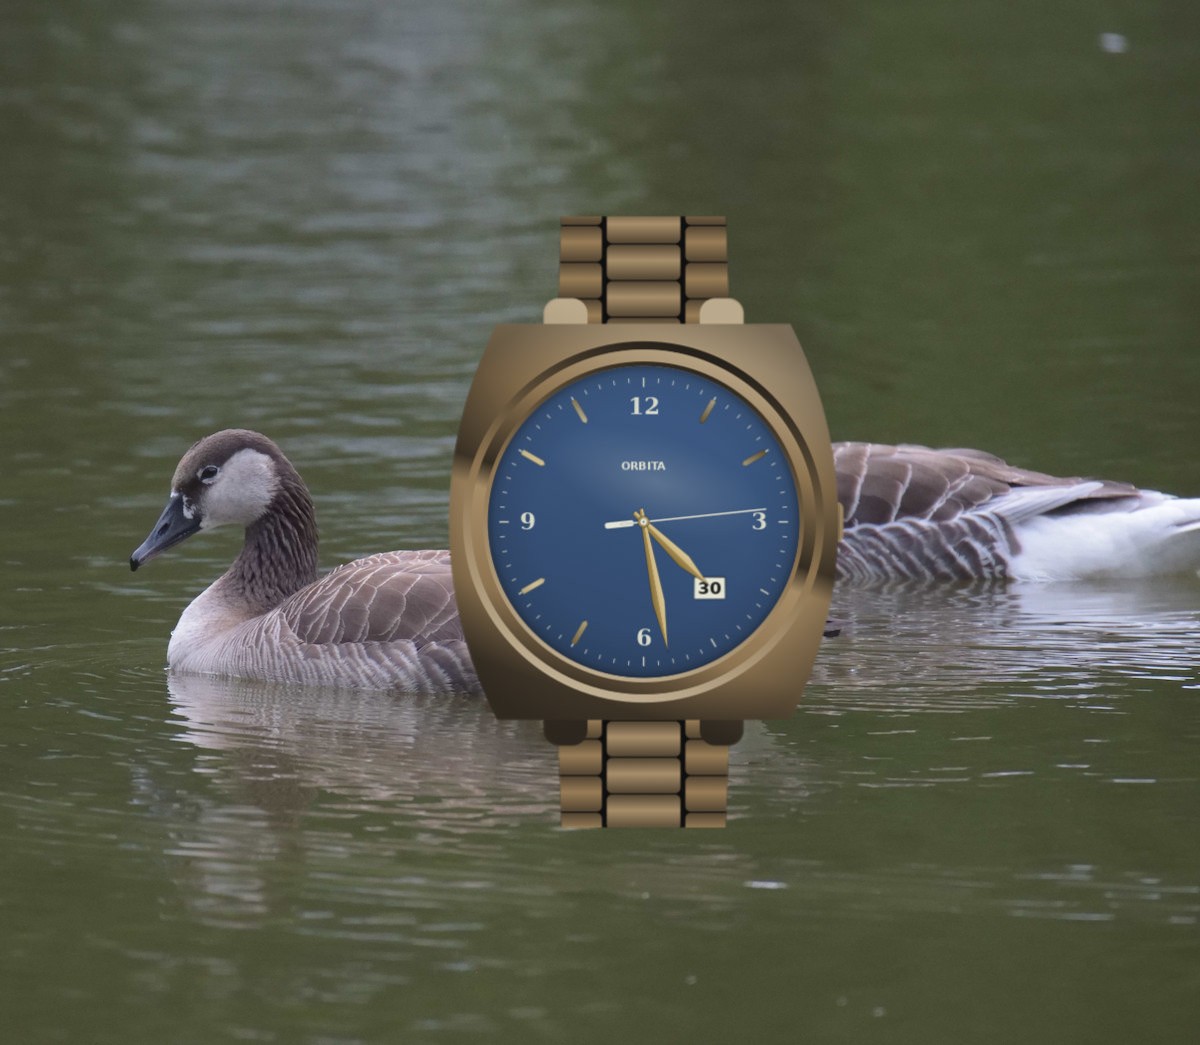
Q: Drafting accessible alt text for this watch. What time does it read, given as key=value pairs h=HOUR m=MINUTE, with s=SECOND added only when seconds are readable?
h=4 m=28 s=14
